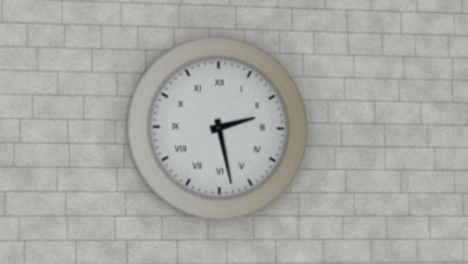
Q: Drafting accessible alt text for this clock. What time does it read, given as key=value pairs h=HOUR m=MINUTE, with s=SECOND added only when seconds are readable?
h=2 m=28
